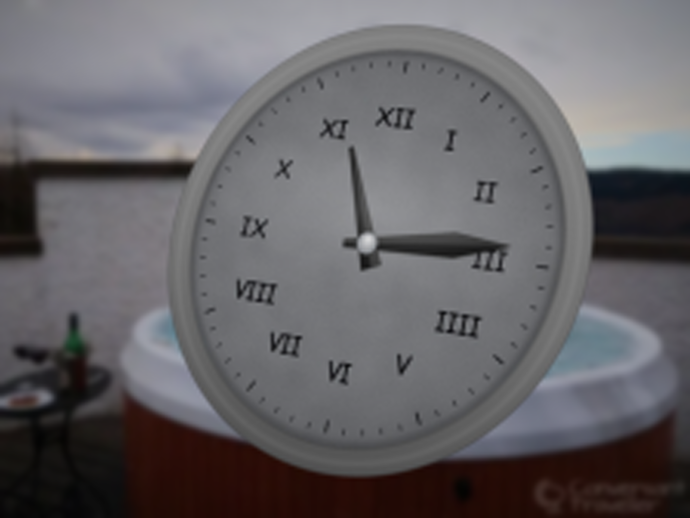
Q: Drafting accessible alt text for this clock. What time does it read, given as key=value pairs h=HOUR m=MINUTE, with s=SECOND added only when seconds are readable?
h=11 m=14
